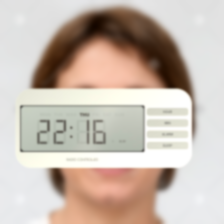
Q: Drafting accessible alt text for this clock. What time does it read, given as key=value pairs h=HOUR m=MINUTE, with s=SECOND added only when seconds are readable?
h=22 m=16
